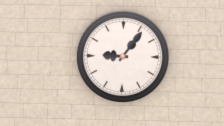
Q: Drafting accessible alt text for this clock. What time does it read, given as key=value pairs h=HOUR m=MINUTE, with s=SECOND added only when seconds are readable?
h=9 m=6
